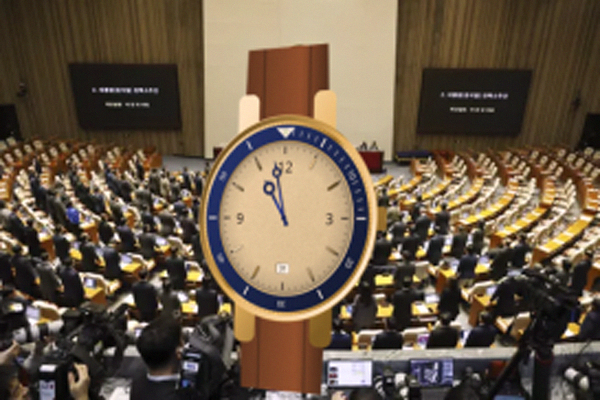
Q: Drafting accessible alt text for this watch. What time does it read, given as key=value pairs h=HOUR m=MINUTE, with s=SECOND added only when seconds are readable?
h=10 m=58
